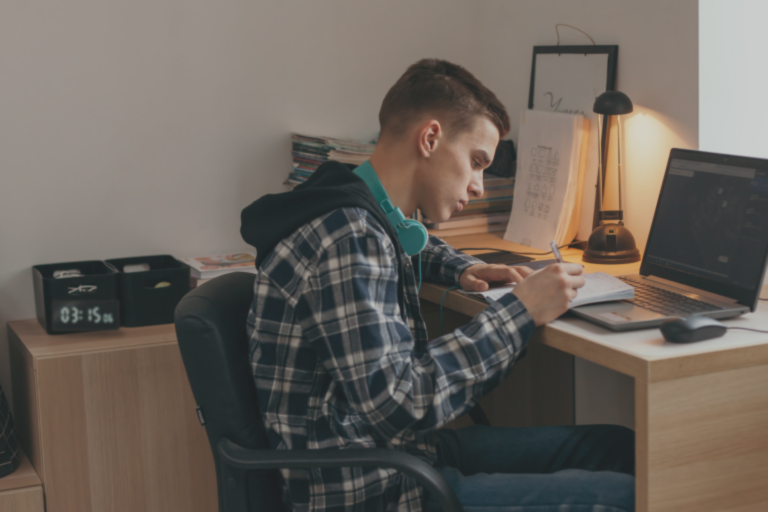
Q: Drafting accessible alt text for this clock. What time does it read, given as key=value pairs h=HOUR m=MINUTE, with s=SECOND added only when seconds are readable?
h=3 m=15
